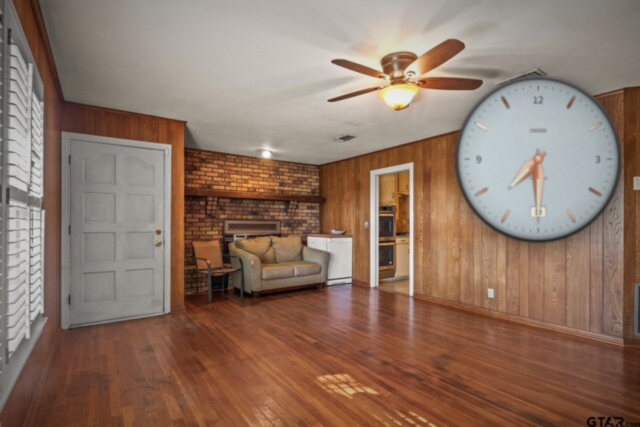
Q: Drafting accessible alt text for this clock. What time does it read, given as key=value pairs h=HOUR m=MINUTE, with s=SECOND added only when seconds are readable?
h=7 m=30
